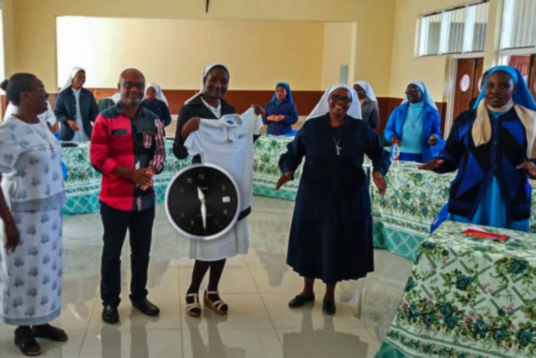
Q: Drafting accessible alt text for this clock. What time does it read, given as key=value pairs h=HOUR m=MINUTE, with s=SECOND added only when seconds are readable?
h=11 m=30
